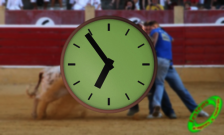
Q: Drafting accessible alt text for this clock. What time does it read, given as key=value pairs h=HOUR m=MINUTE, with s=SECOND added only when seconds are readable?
h=6 m=54
